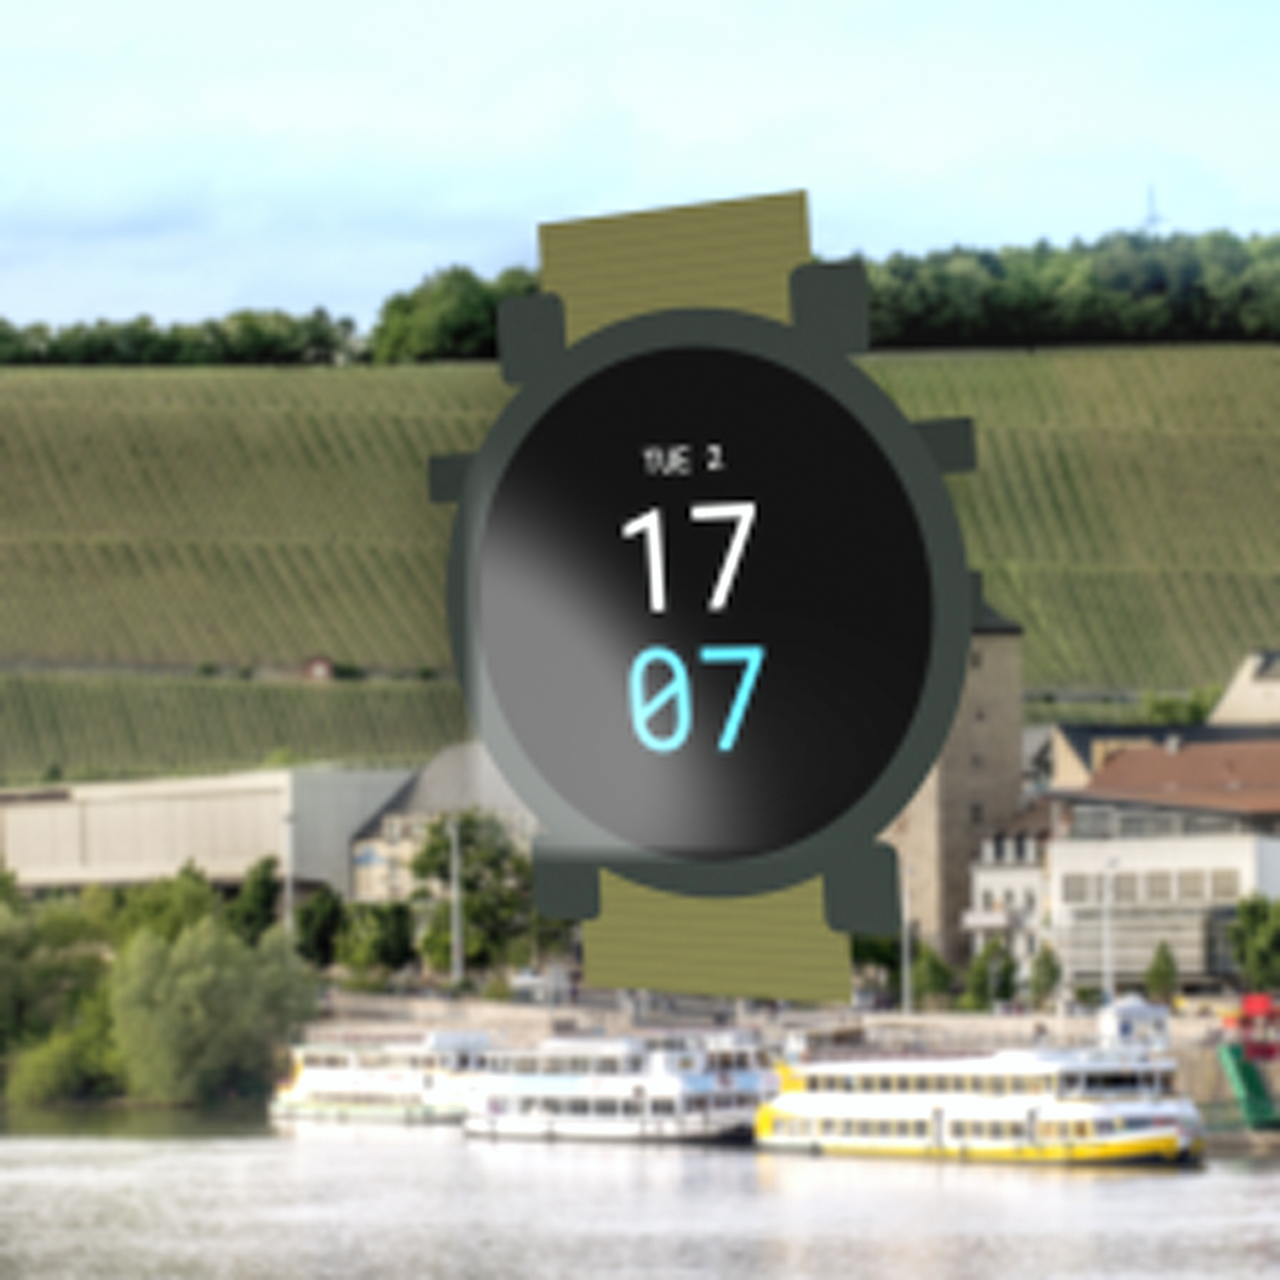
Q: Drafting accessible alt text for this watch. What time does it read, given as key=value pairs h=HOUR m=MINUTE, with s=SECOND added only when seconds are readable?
h=17 m=7
